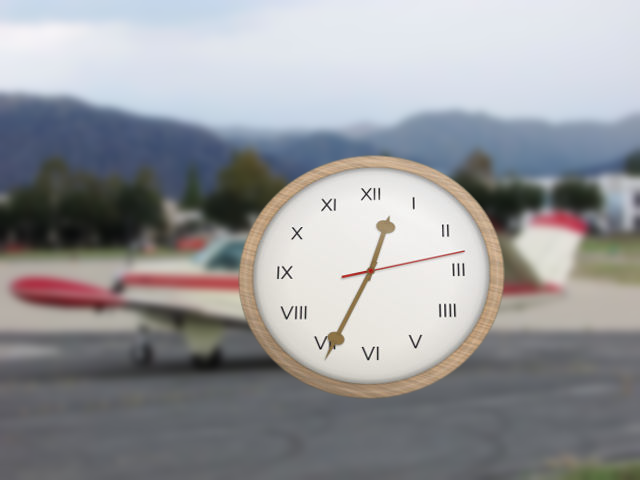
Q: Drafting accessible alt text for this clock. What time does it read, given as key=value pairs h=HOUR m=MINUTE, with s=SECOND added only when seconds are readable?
h=12 m=34 s=13
